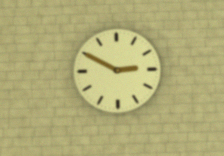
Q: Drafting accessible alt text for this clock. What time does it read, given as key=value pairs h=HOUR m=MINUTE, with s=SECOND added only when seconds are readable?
h=2 m=50
